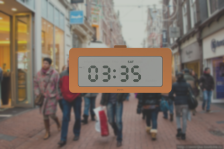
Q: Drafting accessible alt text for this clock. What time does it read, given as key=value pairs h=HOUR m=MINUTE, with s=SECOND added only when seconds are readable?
h=3 m=35
